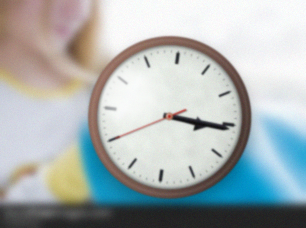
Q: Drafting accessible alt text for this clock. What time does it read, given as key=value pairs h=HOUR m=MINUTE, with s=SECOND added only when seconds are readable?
h=3 m=15 s=40
